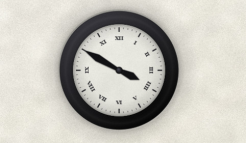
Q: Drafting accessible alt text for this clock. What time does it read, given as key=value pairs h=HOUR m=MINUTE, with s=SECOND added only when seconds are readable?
h=3 m=50
